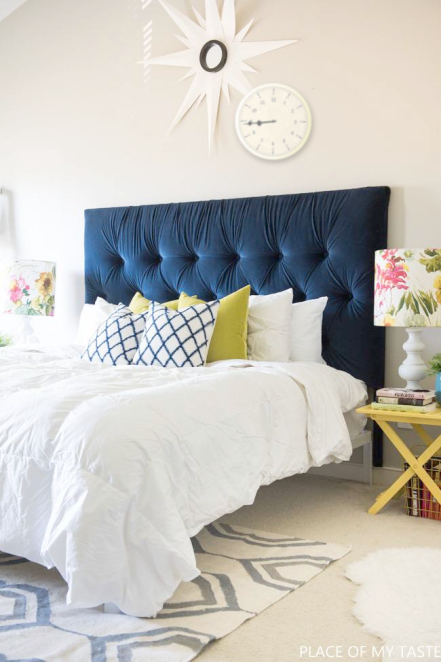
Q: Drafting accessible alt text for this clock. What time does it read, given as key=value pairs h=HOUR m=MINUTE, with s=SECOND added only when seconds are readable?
h=8 m=44
